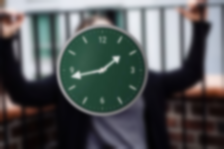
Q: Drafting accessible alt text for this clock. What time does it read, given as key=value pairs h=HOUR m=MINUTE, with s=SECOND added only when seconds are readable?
h=1 m=43
